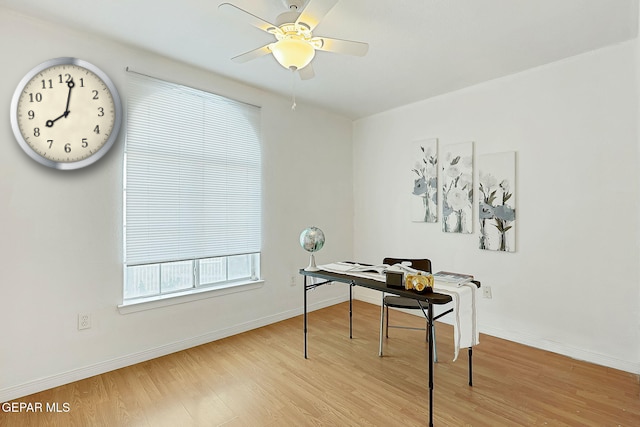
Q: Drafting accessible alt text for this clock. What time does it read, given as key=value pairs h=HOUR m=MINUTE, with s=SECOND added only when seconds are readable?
h=8 m=2
